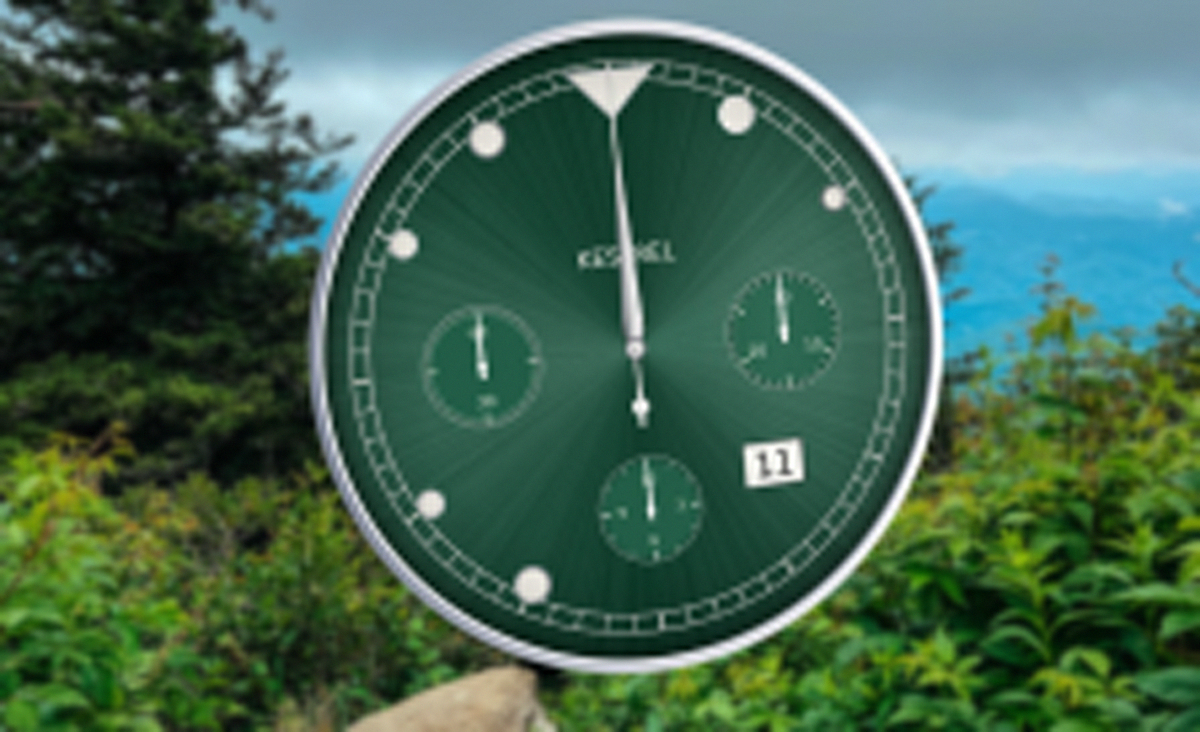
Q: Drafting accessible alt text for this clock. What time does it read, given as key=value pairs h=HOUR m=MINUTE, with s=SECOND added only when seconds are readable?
h=12 m=0
